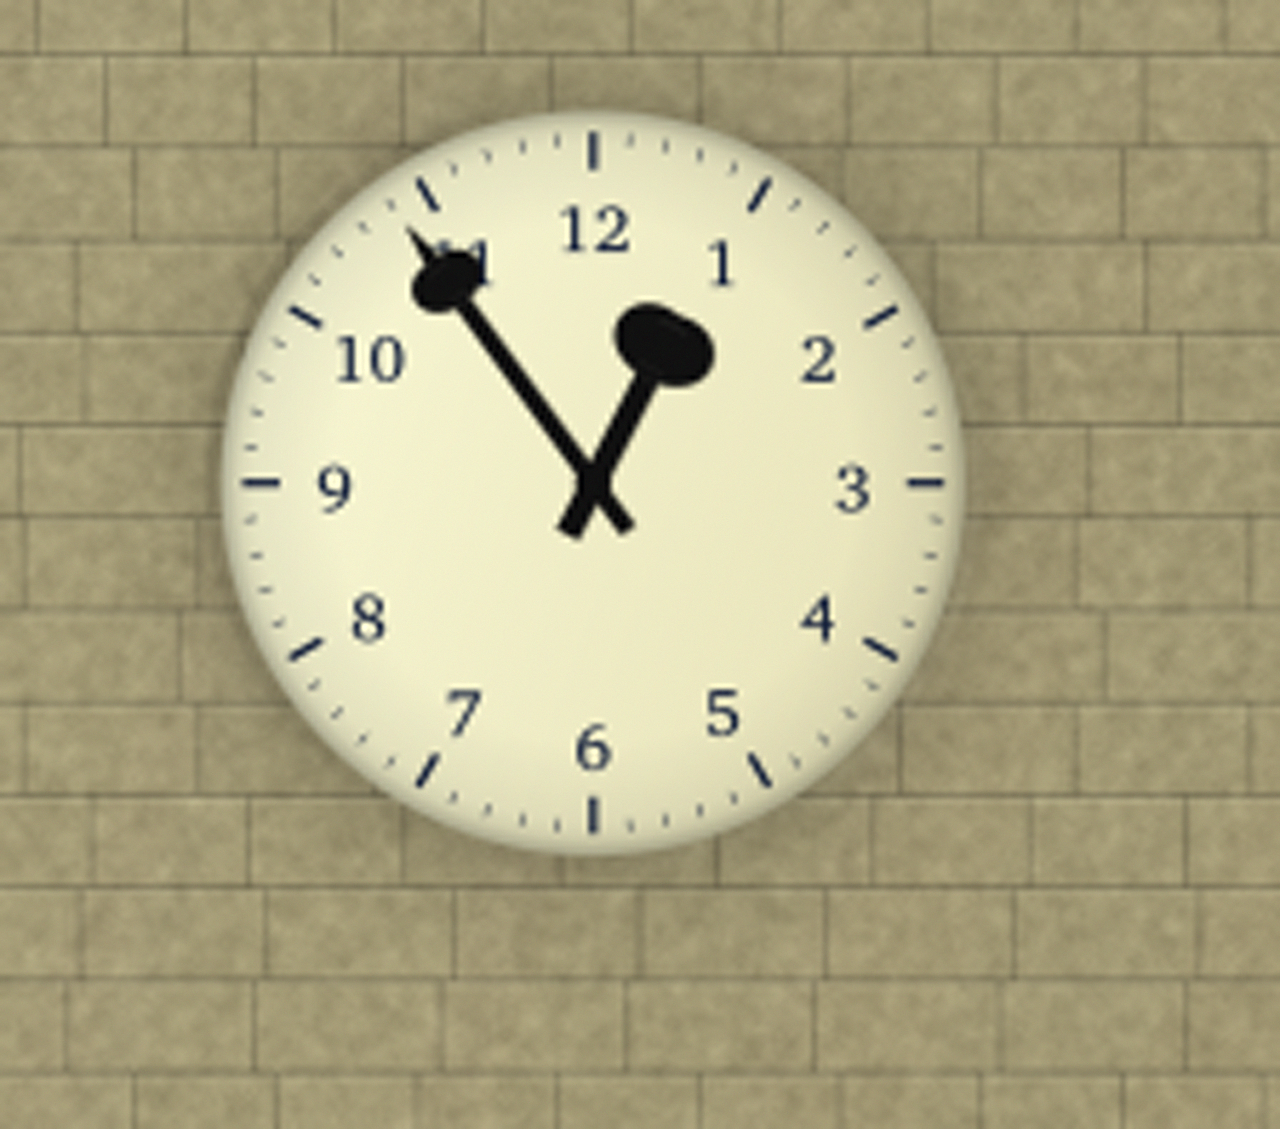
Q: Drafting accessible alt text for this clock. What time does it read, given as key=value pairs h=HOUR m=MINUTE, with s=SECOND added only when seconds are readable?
h=12 m=54
